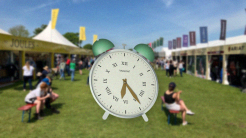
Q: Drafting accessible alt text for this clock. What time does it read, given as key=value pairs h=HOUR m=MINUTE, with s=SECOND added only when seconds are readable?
h=6 m=24
